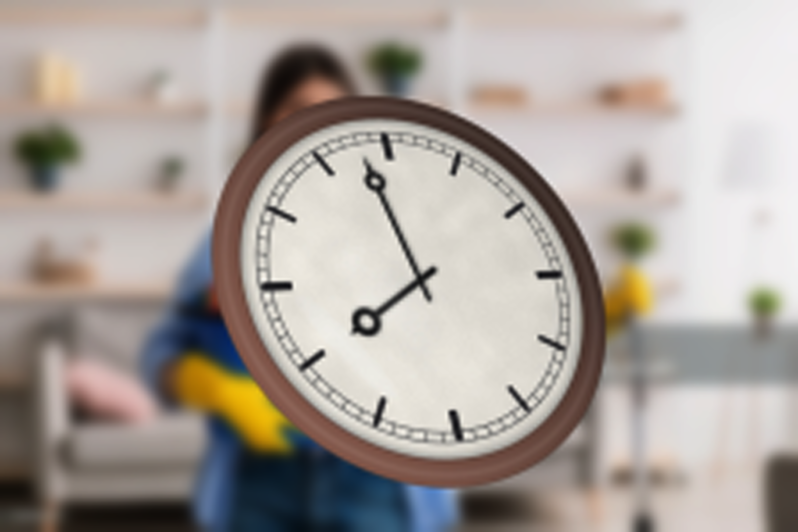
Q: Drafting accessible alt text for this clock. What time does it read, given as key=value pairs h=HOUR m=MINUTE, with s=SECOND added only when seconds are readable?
h=7 m=58
